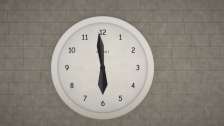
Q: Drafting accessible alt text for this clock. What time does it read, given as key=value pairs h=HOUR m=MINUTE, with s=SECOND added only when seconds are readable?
h=5 m=59
